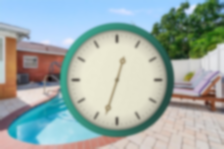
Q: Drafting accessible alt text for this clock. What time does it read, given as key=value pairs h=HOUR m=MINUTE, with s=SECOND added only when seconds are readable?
h=12 m=33
